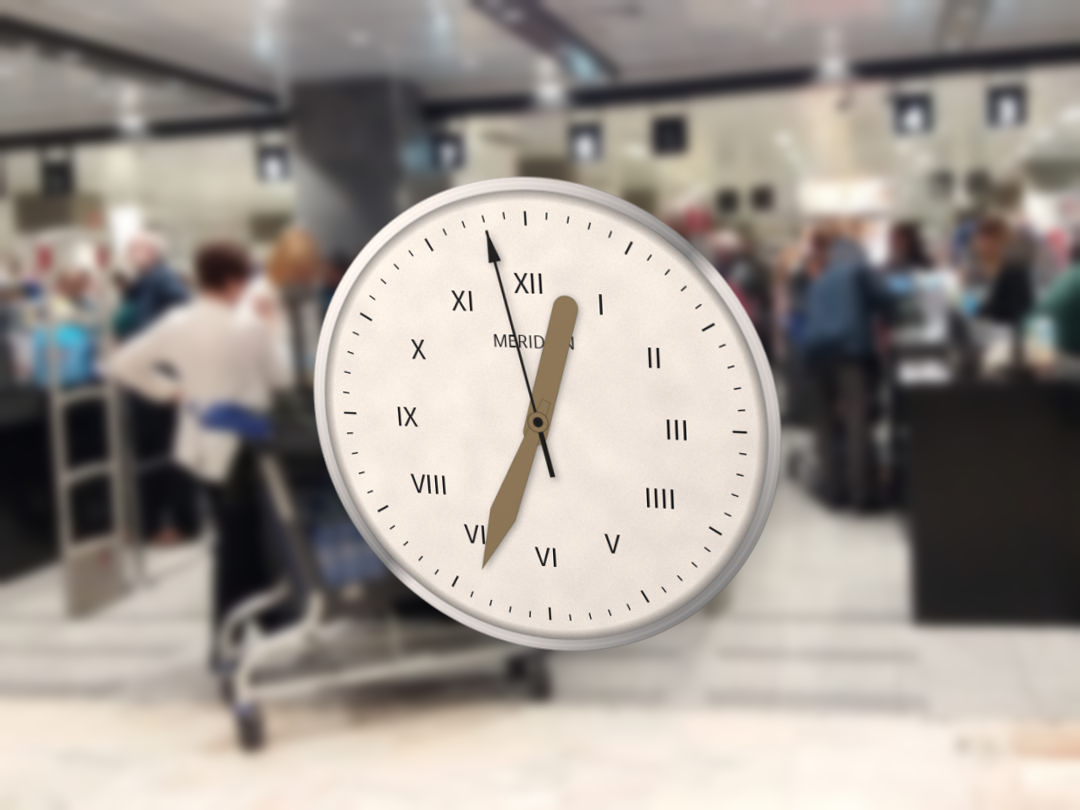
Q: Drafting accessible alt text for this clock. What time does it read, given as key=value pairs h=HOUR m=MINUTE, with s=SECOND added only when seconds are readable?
h=12 m=33 s=58
